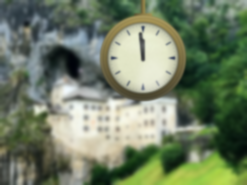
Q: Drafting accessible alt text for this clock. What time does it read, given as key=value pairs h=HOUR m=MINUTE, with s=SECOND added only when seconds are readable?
h=11 m=59
